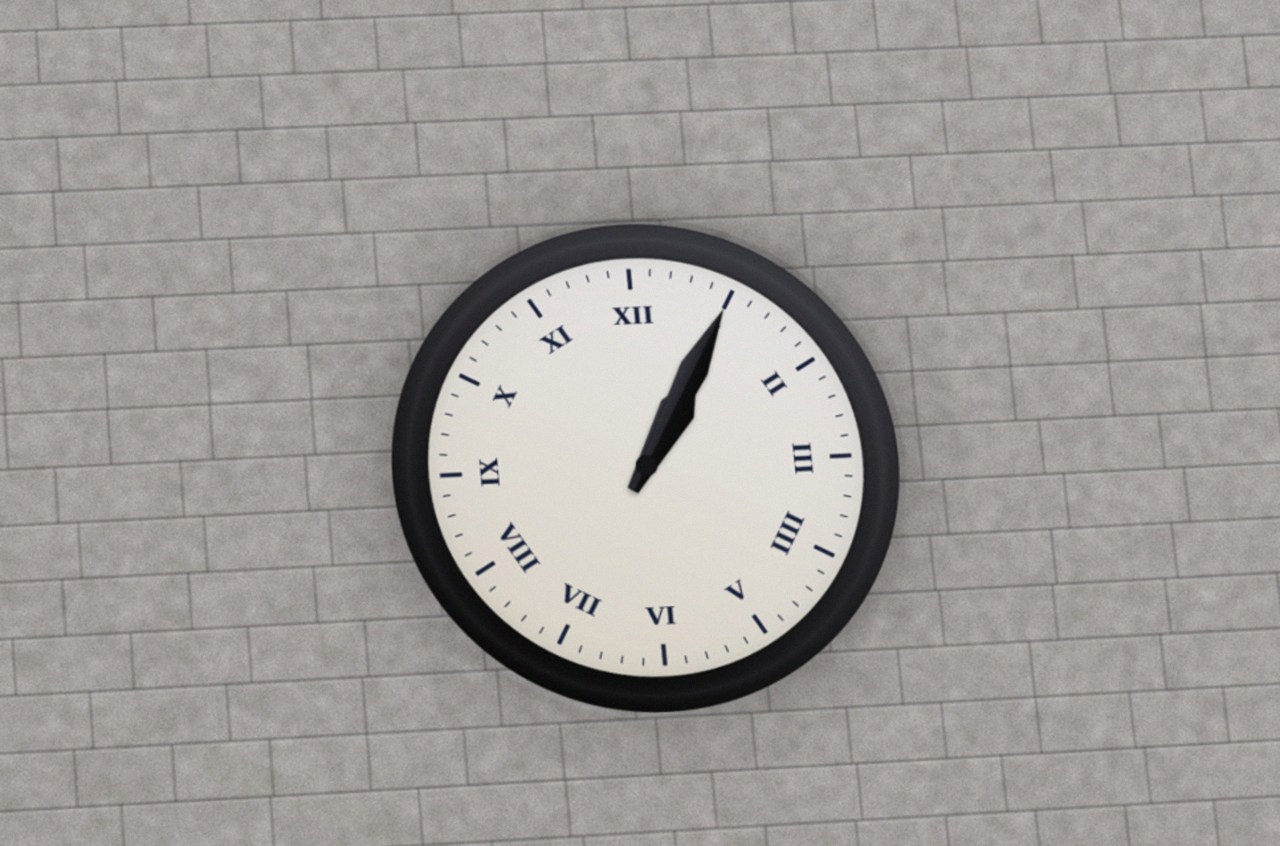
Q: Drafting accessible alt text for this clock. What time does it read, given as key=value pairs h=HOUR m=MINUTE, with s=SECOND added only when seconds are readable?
h=1 m=5
